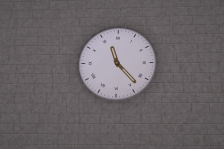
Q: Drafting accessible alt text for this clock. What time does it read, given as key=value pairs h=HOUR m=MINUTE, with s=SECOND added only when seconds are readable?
h=11 m=23
